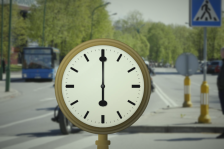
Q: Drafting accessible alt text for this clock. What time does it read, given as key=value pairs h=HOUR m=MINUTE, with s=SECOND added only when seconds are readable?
h=6 m=0
